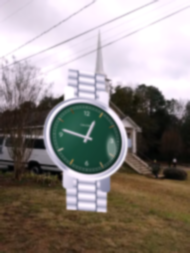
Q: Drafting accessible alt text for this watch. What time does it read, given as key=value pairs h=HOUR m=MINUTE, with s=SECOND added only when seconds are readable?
h=12 m=47
